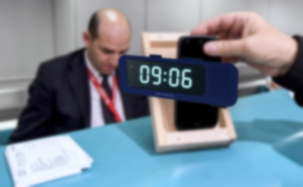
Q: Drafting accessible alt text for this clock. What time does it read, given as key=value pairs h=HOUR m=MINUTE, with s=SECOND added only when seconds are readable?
h=9 m=6
